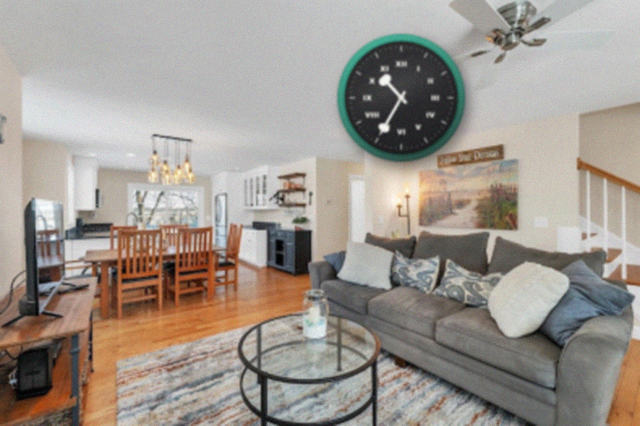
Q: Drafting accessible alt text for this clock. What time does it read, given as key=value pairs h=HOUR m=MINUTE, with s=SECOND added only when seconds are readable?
h=10 m=35
